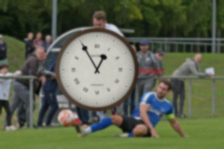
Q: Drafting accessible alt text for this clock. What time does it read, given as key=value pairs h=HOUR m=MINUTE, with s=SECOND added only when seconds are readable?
h=12 m=55
